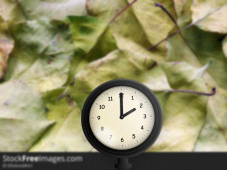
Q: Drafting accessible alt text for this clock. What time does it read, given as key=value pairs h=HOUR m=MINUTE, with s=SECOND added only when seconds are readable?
h=2 m=0
